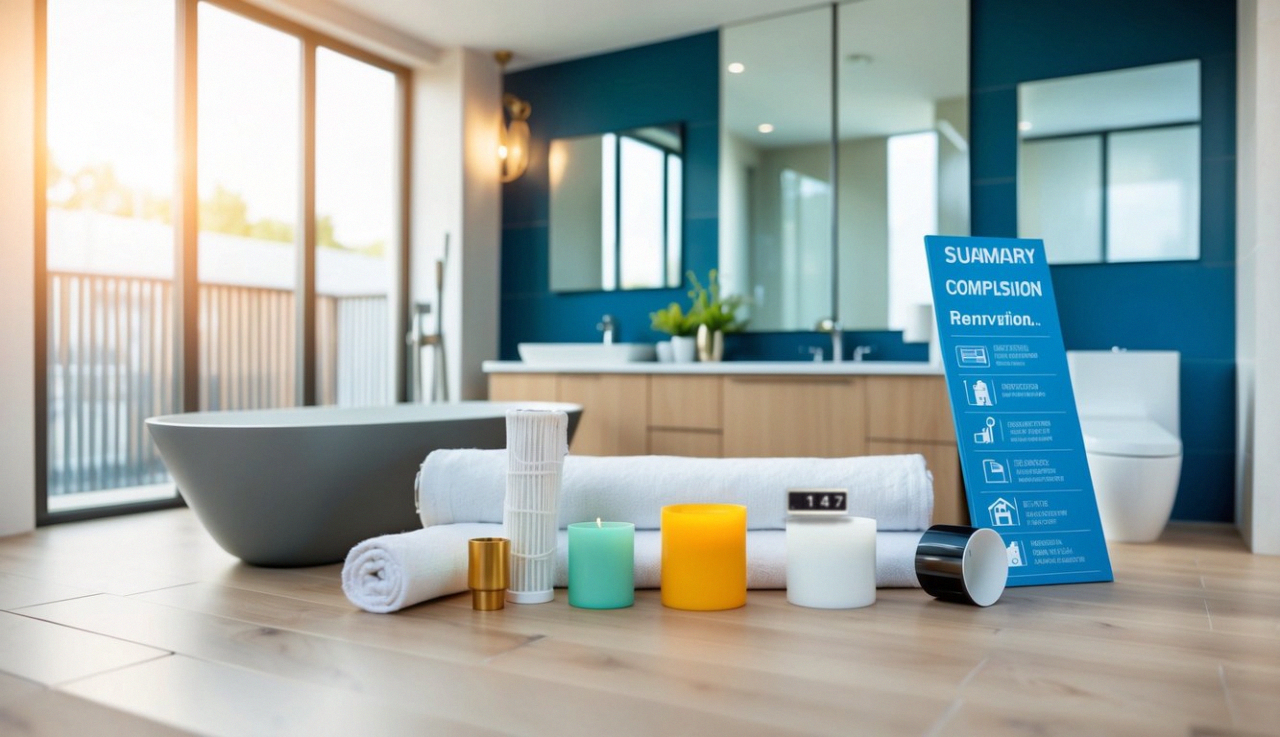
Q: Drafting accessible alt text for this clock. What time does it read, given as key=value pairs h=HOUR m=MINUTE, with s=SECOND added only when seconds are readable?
h=1 m=47
